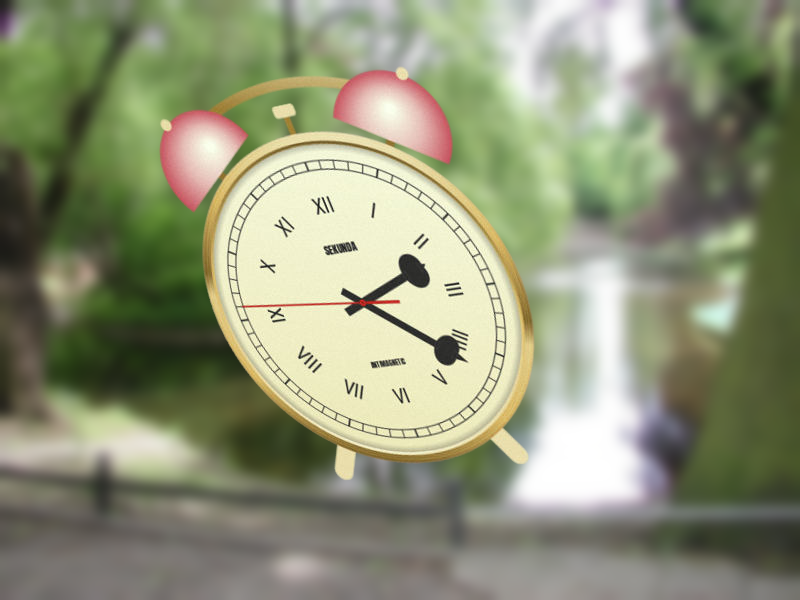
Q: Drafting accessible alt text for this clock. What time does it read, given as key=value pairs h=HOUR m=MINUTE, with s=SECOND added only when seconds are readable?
h=2 m=21 s=46
